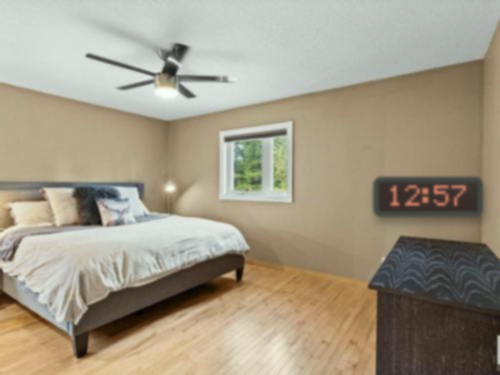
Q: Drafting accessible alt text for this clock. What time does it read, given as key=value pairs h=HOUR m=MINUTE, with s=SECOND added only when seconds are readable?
h=12 m=57
